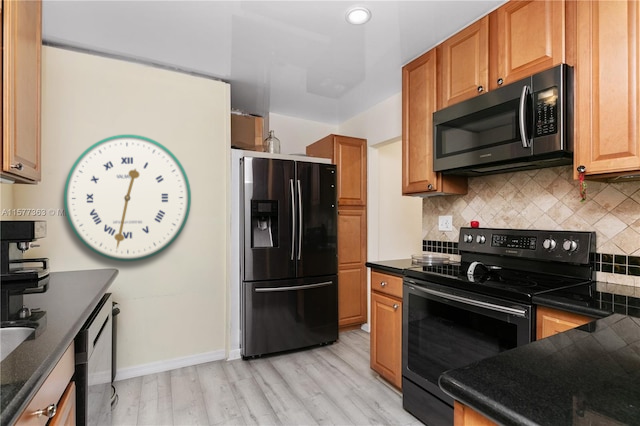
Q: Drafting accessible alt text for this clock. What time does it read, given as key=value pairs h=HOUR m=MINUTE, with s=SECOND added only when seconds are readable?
h=12 m=32
